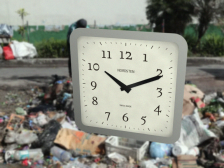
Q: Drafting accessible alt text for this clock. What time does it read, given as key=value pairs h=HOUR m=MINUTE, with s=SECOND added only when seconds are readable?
h=10 m=11
